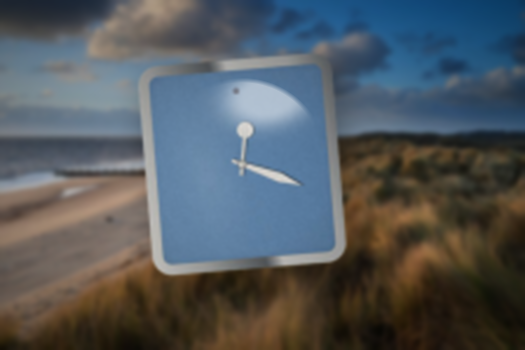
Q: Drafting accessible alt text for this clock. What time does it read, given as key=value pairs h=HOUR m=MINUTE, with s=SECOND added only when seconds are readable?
h=12 m=19
